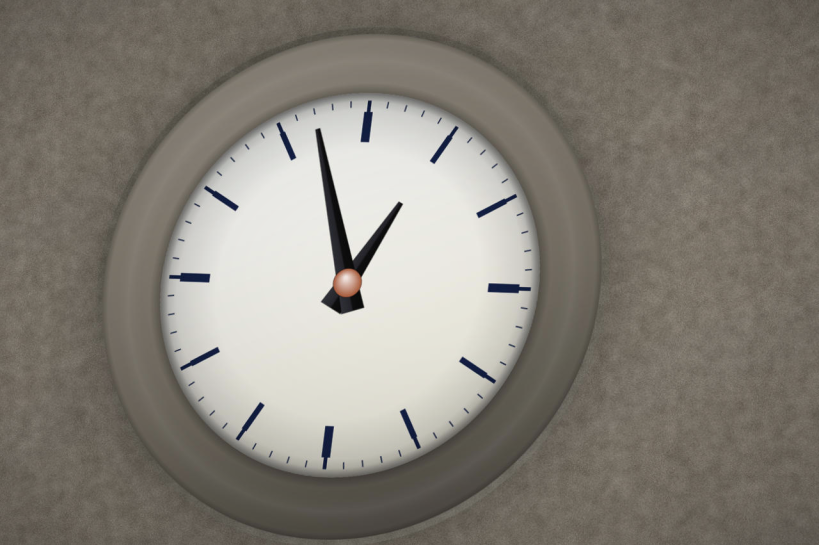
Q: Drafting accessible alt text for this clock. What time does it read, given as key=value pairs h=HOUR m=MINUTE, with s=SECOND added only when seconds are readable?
h=12 m=57
